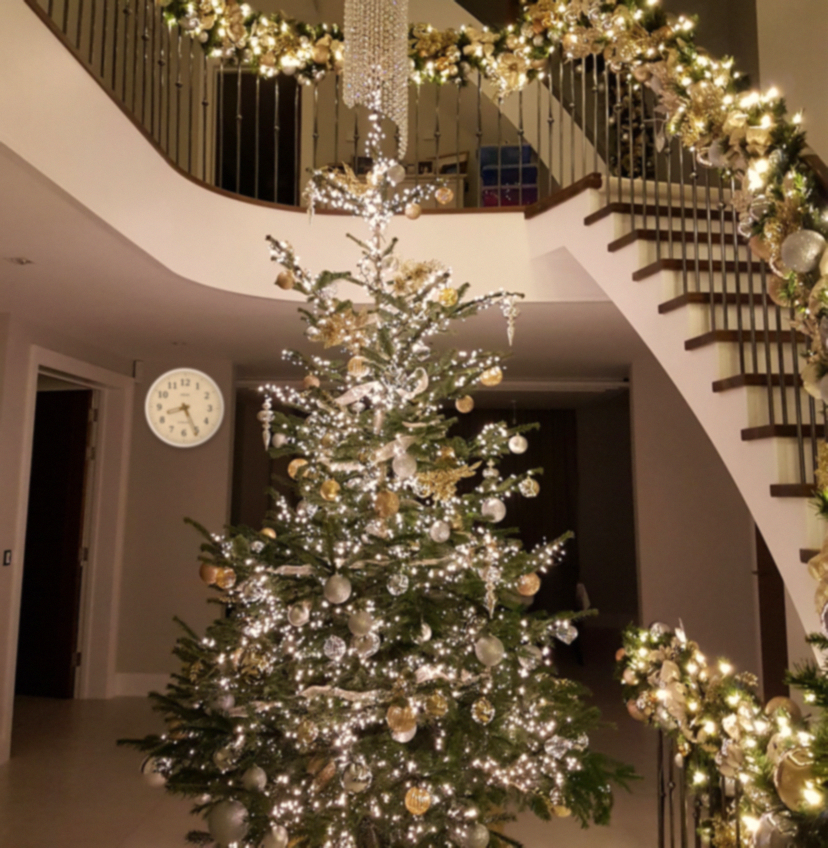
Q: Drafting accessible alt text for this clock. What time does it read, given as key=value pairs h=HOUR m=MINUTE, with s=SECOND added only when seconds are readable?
h=8 m=26
